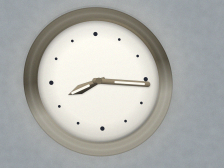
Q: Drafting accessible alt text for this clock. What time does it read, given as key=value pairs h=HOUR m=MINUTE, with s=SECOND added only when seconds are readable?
h=8 m=16
